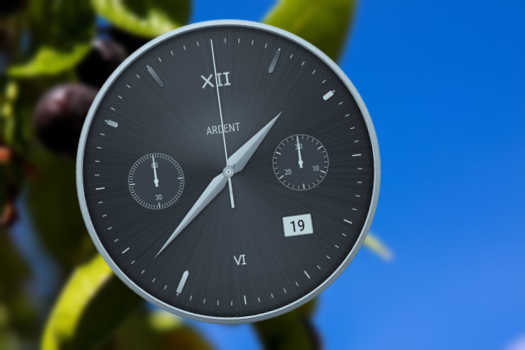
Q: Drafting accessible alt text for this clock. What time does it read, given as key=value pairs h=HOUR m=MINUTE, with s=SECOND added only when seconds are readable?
h=1 m=38
